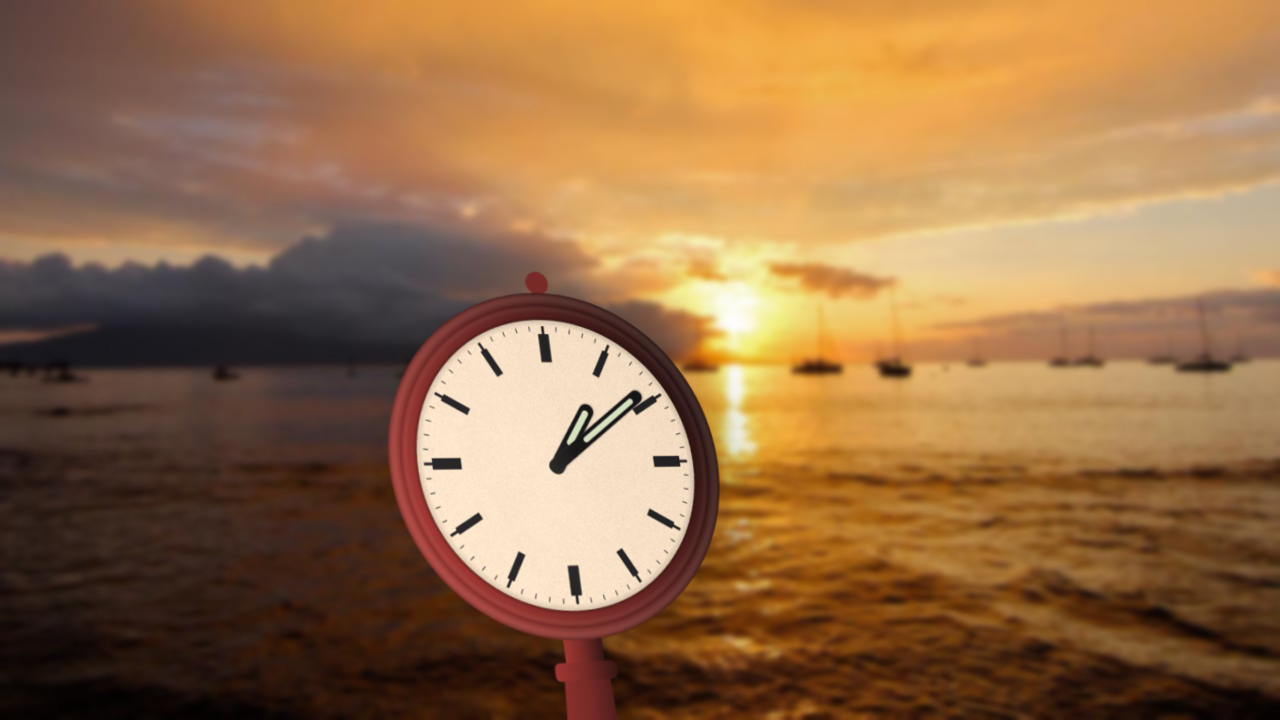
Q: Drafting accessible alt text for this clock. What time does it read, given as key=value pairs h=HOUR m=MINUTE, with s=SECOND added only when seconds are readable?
h=1 m=9
